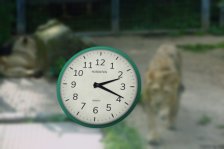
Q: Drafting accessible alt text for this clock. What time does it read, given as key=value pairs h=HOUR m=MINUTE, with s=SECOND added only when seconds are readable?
h=2 m=19
